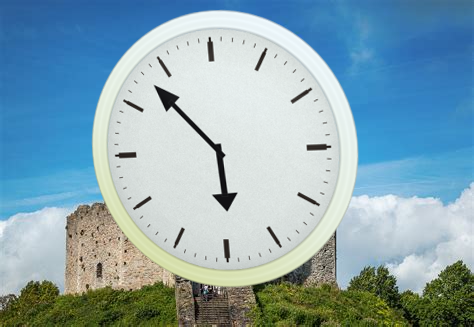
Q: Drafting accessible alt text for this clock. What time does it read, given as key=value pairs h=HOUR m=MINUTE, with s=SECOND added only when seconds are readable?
h=5 m=53
